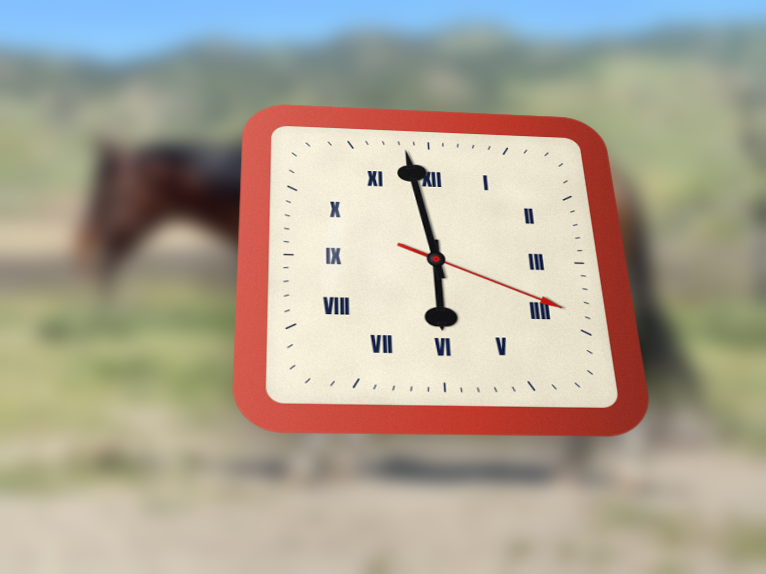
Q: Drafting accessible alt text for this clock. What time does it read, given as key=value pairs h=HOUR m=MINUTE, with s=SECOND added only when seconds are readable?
h=5 m=58 s=19
